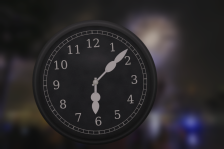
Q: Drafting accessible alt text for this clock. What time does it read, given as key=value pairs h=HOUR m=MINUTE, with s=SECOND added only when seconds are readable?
h=6 m=8
